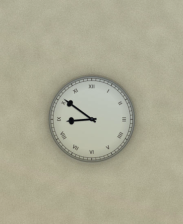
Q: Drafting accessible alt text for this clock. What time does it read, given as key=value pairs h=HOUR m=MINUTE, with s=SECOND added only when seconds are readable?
h=8 m=51
